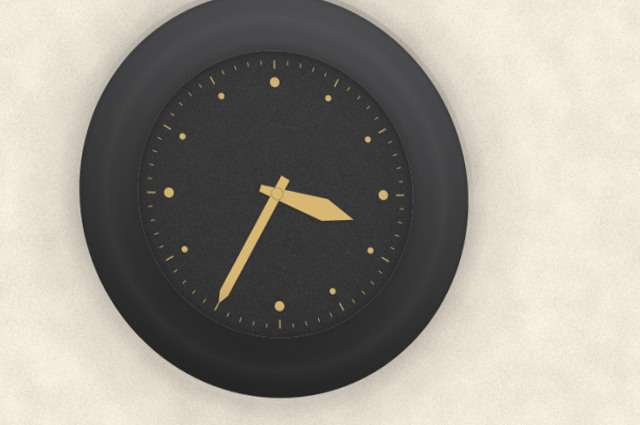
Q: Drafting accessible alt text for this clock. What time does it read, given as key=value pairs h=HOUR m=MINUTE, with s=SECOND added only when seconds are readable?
h=3 m=35
